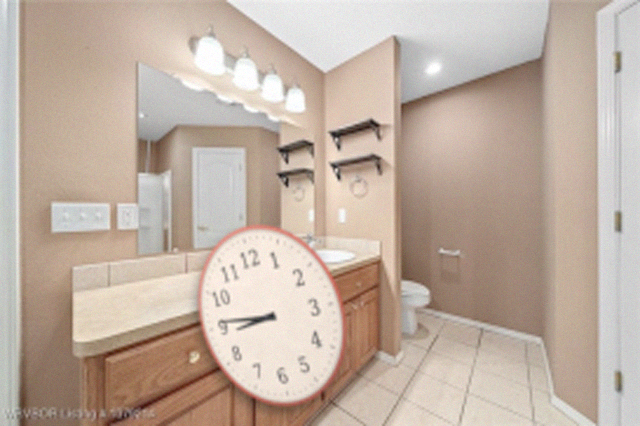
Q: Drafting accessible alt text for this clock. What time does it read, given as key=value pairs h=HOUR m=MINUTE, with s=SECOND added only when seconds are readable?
h=8 m=46
